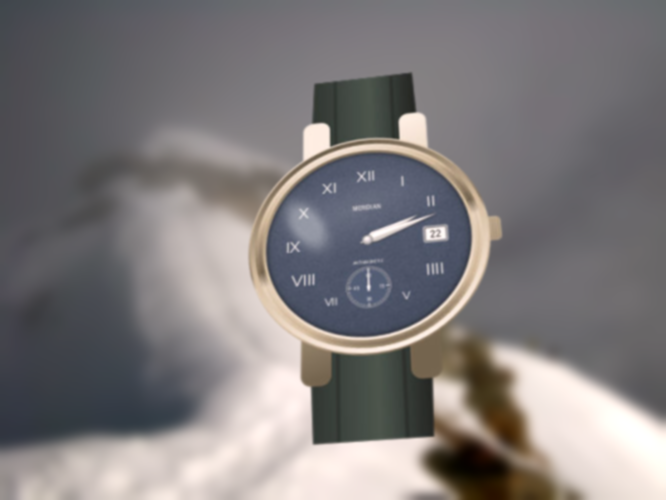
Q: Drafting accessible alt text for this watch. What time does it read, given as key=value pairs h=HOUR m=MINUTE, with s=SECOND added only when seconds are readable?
h=2 m=12
